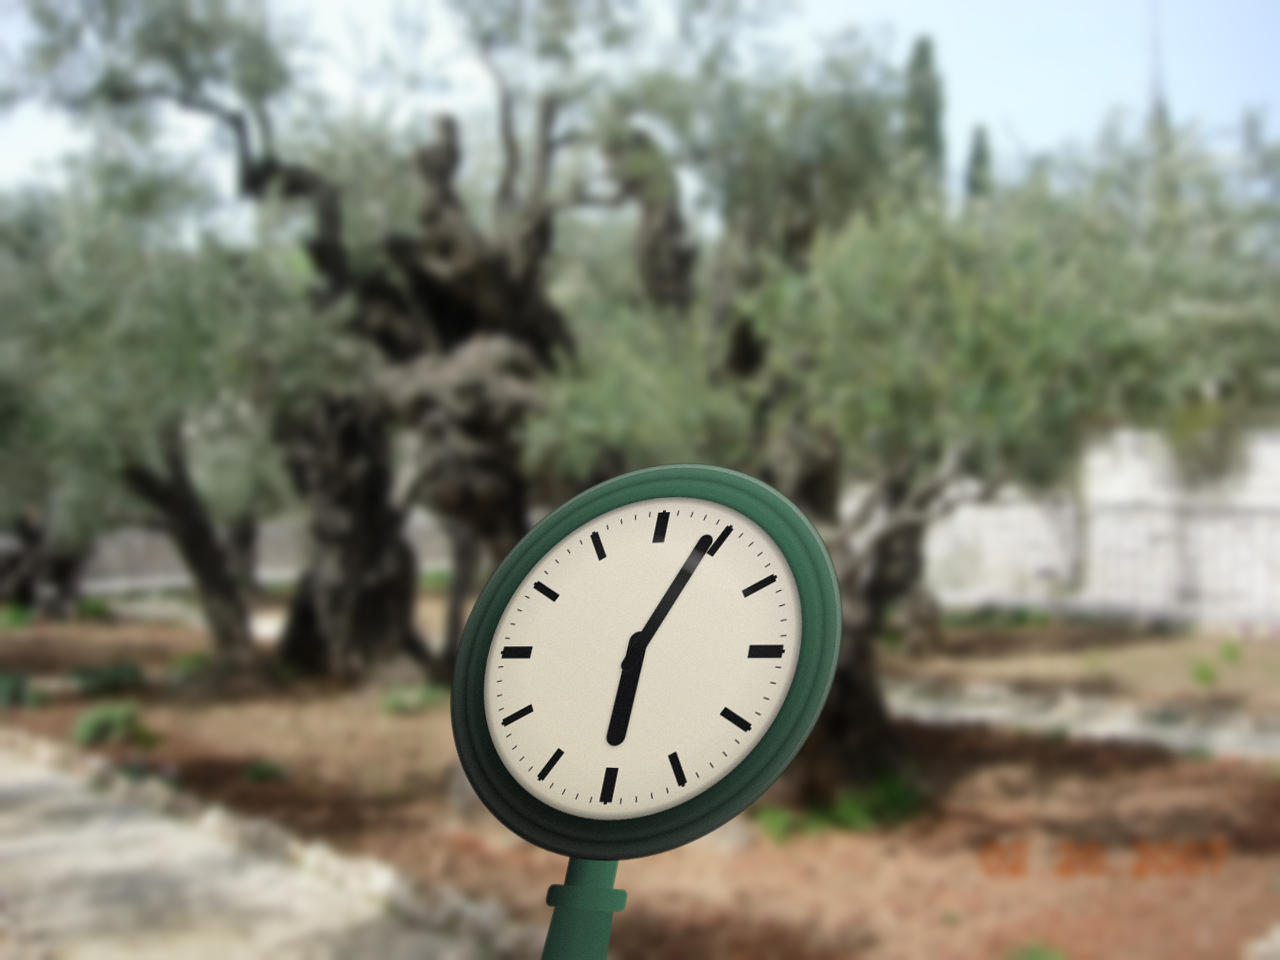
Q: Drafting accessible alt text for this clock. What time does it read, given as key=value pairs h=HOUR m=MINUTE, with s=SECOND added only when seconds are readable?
h=6 m=4
